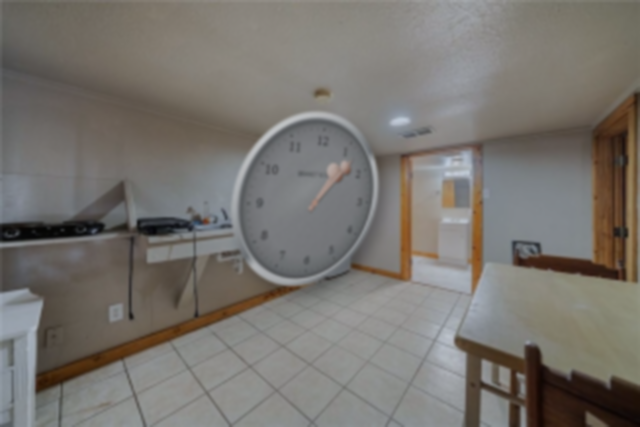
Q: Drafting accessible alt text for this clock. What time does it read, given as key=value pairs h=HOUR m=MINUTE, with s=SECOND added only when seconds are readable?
h=1 m=7
